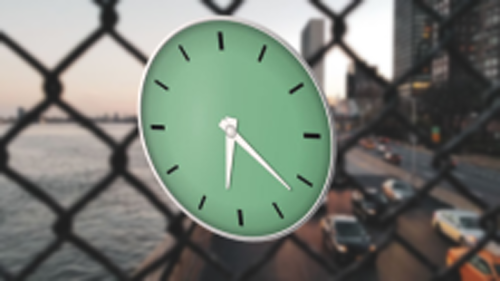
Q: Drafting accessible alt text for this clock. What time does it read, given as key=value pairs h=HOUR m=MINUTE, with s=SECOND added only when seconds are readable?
h=6 m=22
